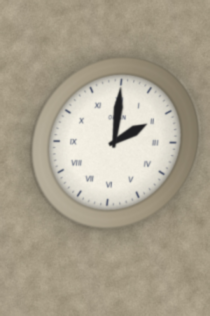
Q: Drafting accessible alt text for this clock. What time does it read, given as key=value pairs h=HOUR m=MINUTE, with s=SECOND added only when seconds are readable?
h=2 m=0
